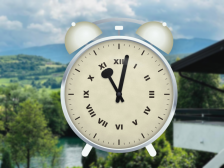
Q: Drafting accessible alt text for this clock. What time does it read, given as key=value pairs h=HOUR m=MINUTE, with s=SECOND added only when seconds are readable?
h=11 m=2
